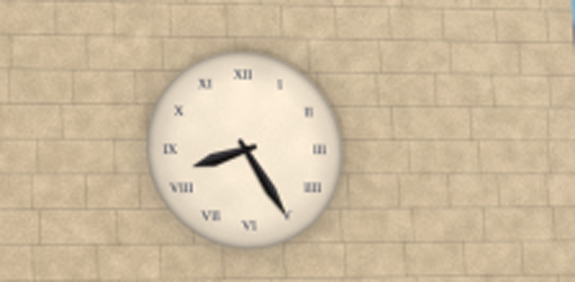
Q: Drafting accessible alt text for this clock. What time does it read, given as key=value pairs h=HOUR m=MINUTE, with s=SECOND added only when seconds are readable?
h=8 m=25
